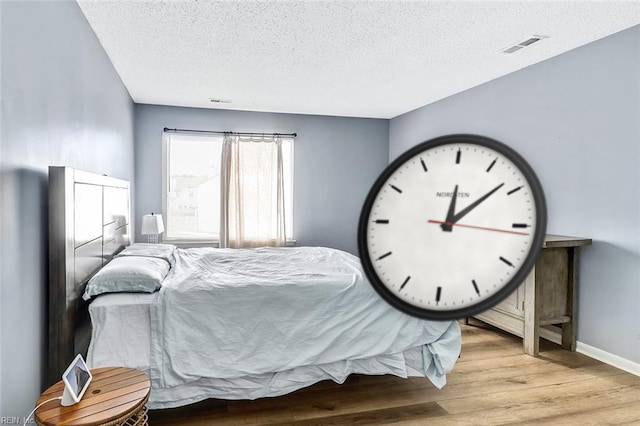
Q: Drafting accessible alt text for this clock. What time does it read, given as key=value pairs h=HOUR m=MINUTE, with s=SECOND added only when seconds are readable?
h=12 m=8 s=16
